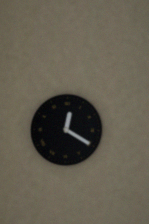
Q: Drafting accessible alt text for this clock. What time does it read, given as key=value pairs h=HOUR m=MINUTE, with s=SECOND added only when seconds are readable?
h=12 m=20
